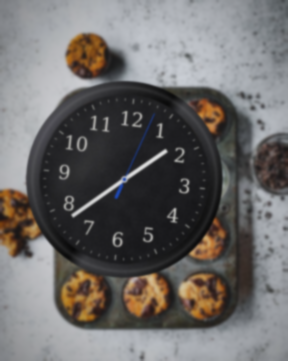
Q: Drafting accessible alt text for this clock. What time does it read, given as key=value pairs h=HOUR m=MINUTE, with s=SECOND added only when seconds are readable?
h=1 m=38 s=3
